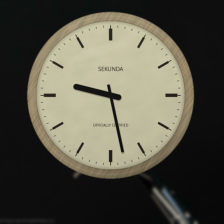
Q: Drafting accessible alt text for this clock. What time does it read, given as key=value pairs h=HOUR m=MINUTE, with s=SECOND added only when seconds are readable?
h=9 m=28
